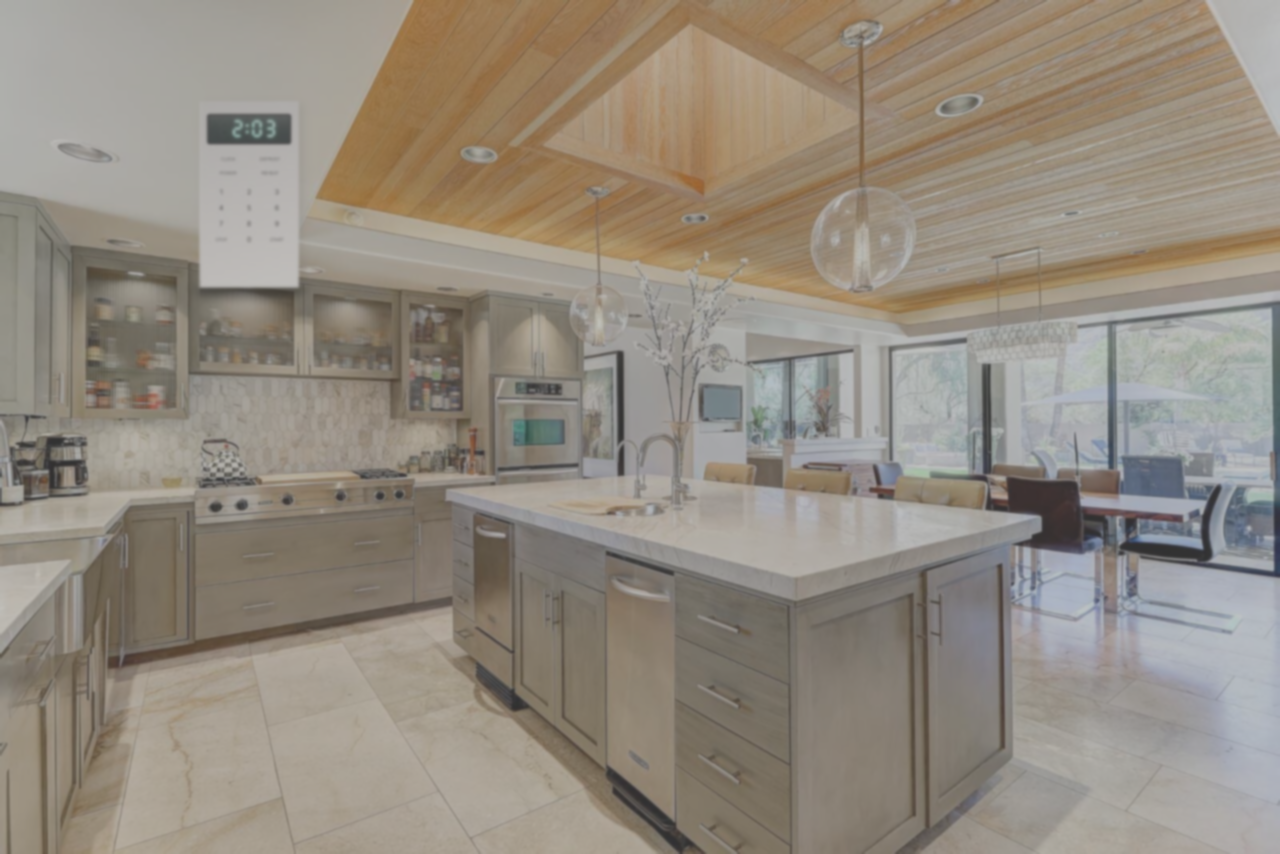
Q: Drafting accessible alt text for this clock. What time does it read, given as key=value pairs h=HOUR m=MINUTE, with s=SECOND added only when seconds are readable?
h=2 m=3
